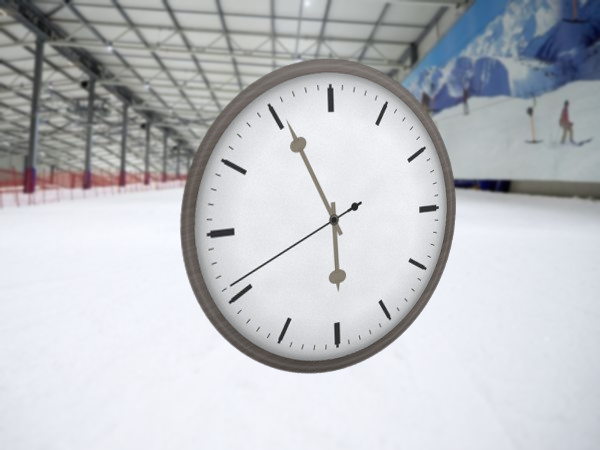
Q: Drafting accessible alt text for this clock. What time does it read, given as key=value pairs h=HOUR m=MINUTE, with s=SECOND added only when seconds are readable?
h=5 m=55 s=41
